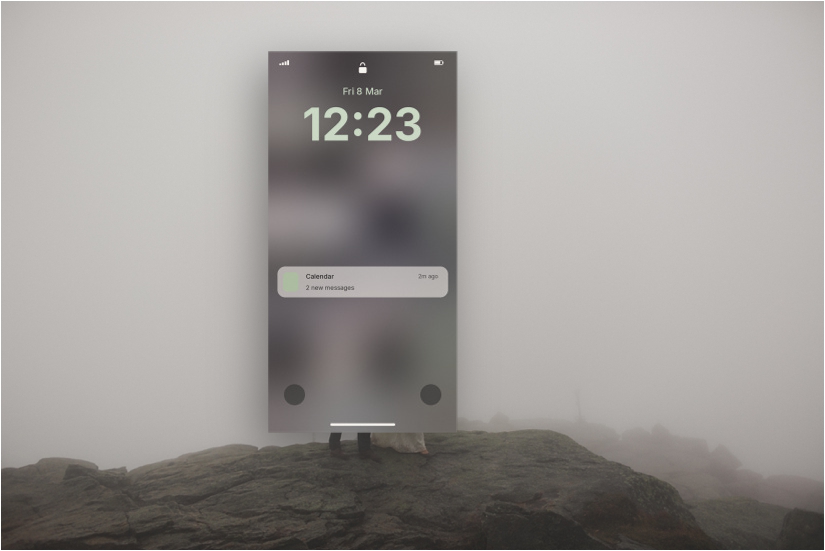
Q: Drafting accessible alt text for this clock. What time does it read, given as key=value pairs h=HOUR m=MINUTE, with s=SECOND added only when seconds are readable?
h=12 m=23
